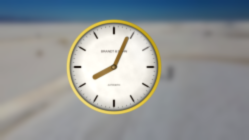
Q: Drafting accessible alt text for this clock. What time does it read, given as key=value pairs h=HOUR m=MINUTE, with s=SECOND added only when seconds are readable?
h=8 m=4
